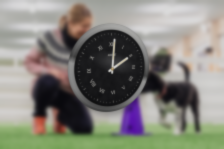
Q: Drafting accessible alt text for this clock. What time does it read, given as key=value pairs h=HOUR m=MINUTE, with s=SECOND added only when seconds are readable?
h=2 m=1
